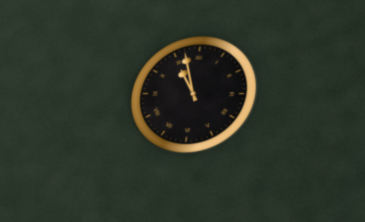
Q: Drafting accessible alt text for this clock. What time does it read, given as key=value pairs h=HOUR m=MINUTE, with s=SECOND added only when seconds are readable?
h=10 m=57
